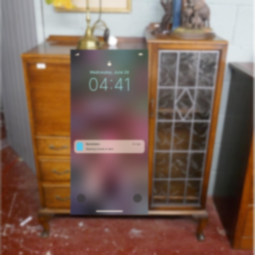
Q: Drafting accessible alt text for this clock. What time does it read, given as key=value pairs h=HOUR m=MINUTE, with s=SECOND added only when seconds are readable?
h=4 m=41
